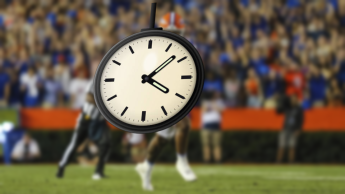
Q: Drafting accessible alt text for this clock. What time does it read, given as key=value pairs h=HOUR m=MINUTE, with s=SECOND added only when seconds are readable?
h=4 m=8
